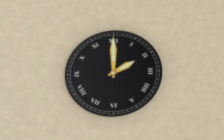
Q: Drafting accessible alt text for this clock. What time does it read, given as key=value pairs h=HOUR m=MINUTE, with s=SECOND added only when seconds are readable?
h=2 m=0
